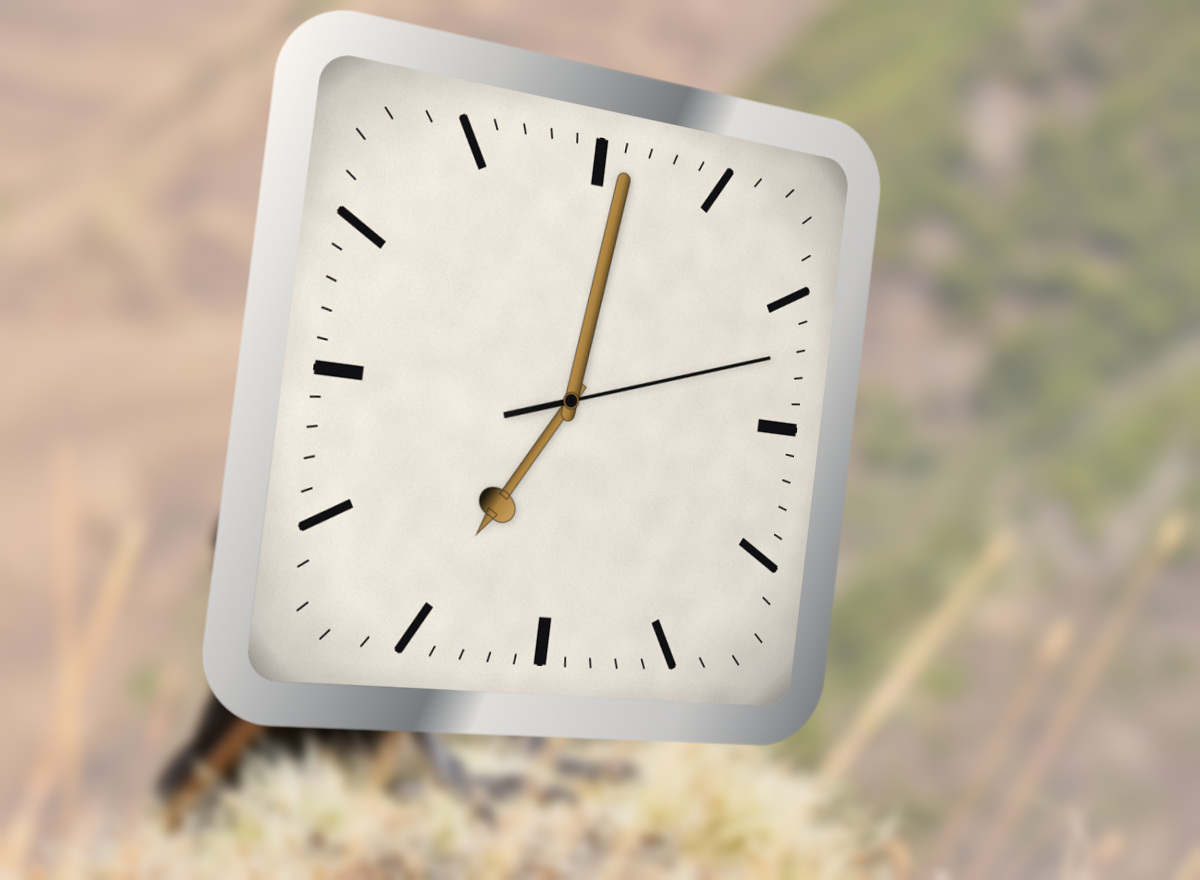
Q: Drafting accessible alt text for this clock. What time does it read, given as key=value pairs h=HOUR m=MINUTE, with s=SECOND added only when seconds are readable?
h=7 m=1 s=12
